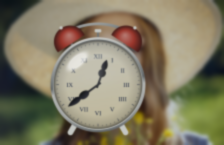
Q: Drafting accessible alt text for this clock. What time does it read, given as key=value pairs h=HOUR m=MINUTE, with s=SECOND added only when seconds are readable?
h=12 m=39
